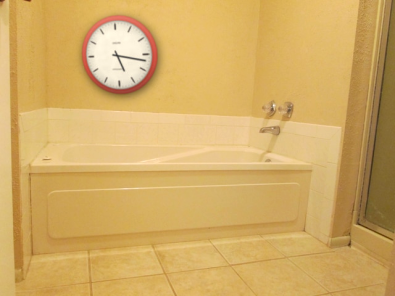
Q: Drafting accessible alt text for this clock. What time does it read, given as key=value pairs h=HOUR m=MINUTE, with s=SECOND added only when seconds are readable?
h=5 m=17
